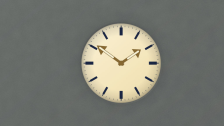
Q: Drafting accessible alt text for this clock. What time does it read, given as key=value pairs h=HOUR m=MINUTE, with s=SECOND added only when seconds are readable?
h=1 m=51
